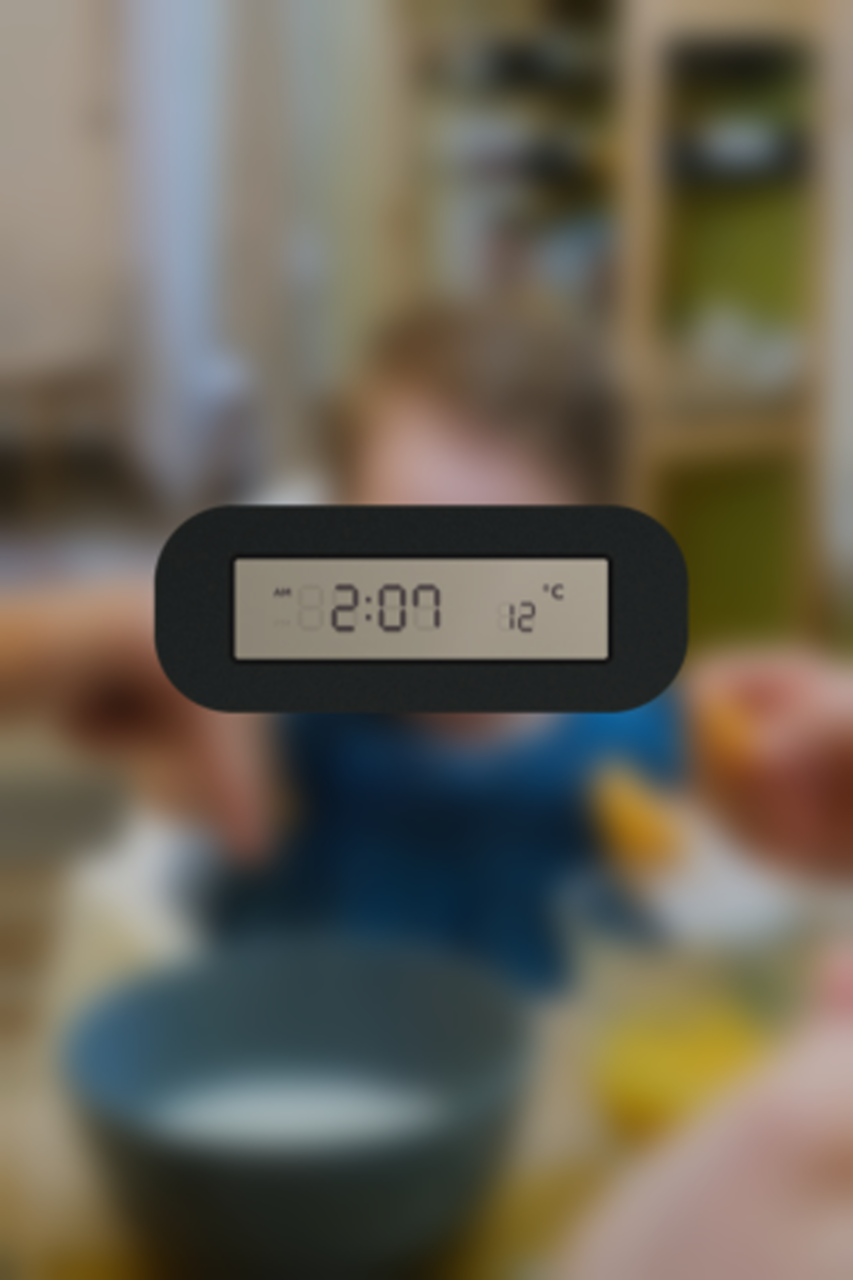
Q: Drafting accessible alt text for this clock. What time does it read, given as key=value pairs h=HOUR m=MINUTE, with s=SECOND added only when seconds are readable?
h=2 m=7
